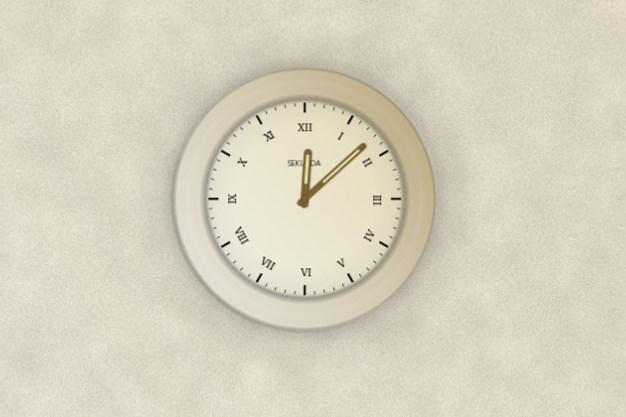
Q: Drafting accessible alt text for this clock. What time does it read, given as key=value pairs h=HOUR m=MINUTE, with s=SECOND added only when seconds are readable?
h=12 m=8
